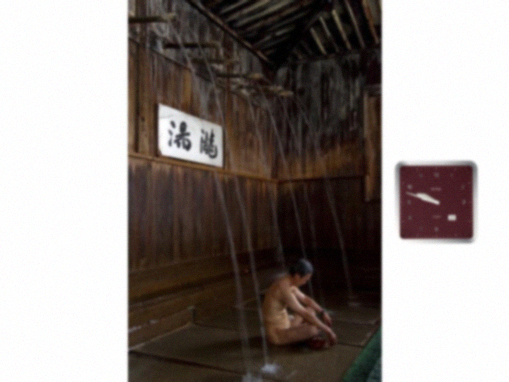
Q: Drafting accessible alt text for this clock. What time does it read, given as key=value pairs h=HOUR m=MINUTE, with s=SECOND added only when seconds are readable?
h=9 m=48
